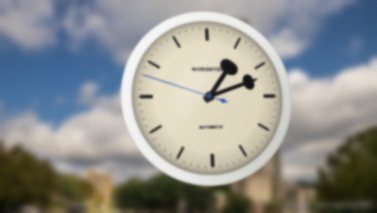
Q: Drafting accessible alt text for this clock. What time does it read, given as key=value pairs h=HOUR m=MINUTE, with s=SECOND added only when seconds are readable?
h=1 m=11 s=48
